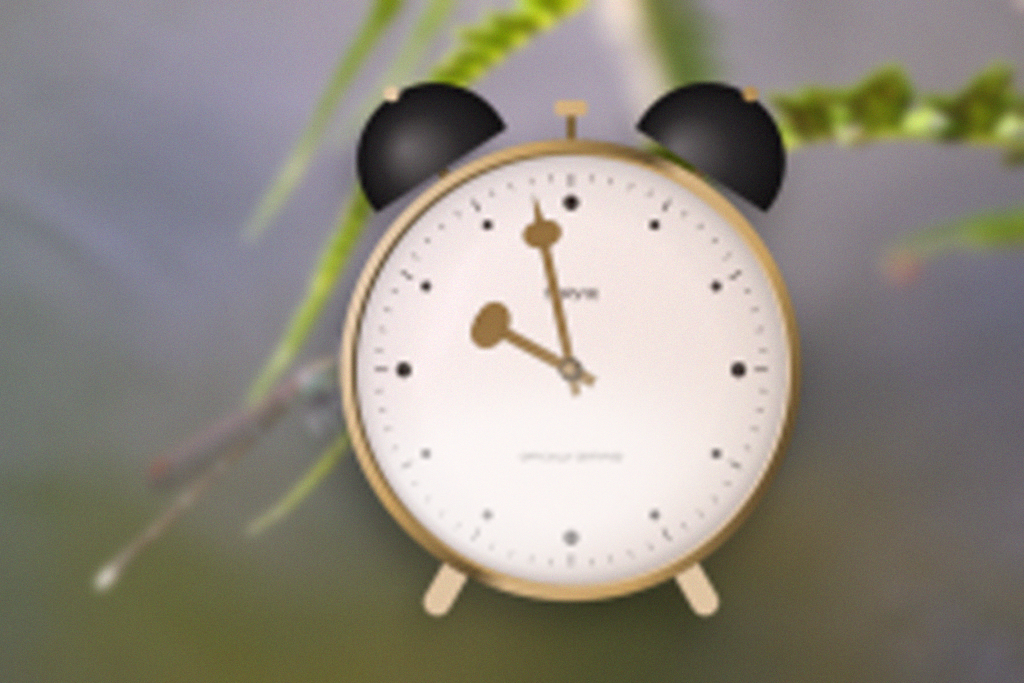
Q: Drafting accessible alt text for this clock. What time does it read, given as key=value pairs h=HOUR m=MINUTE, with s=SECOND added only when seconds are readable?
h=9 m=58
